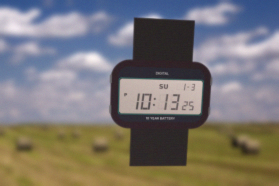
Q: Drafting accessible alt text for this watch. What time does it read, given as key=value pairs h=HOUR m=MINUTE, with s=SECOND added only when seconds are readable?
h=10 m=13 s=25
